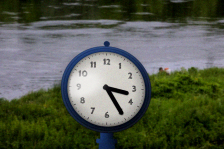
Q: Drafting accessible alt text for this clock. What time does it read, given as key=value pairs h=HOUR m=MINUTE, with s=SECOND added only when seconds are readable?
h=3 m=25
